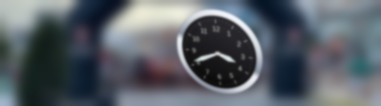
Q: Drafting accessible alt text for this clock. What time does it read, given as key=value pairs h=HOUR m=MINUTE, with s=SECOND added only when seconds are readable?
h=3 m=41
